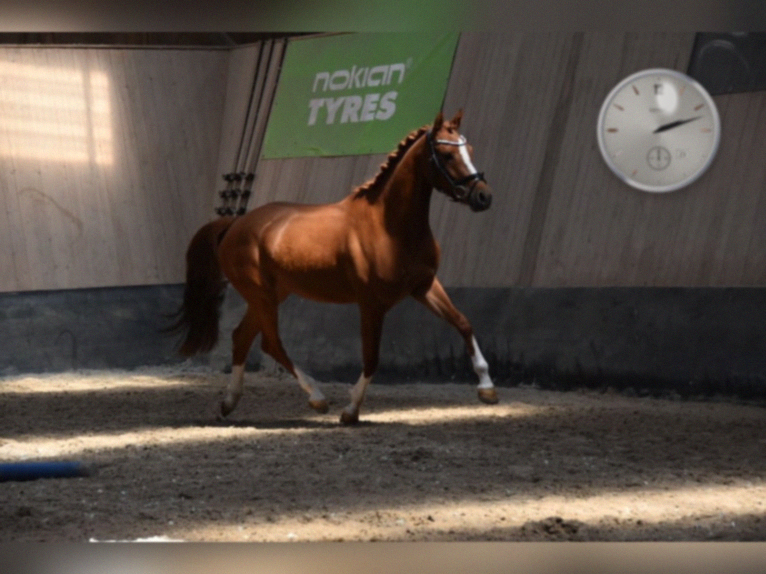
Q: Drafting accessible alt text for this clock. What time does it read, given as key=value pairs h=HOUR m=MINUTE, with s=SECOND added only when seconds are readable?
h=2 m=12
